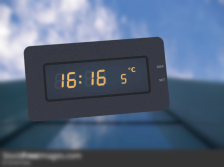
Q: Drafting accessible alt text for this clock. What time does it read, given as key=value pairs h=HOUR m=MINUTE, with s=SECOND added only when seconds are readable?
h=16 m=16
